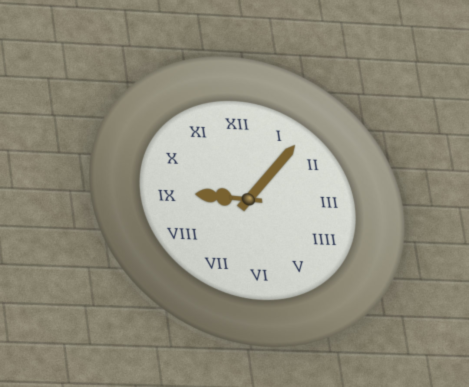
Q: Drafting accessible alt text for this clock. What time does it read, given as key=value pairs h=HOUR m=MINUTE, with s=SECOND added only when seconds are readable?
h=9 m=7
